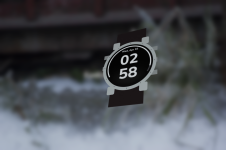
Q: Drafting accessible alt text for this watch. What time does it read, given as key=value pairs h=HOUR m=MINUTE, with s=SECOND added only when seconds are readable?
h=2 m=58
